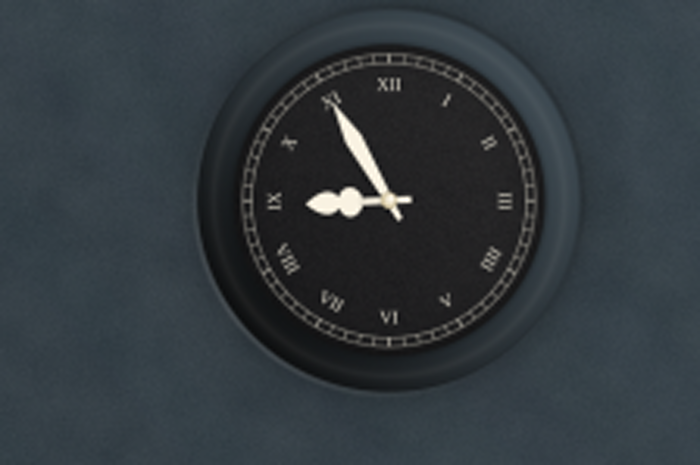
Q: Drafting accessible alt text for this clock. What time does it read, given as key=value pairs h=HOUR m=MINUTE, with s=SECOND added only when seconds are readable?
h=8 m=55
